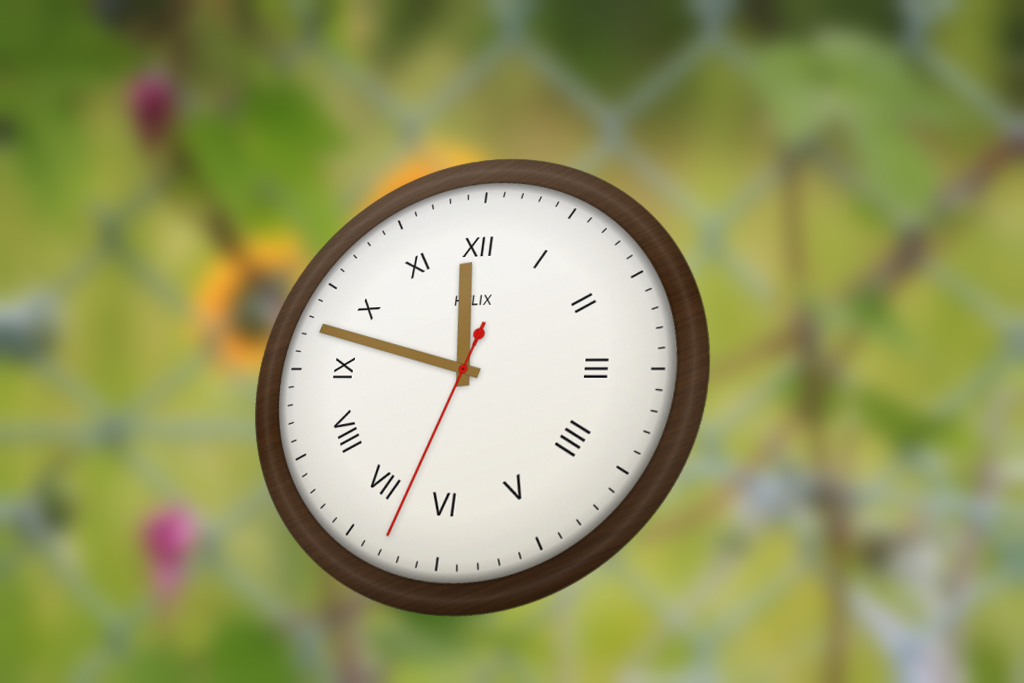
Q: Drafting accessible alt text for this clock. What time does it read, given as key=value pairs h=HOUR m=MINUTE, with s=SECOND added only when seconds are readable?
h=11 m=47 s=33
